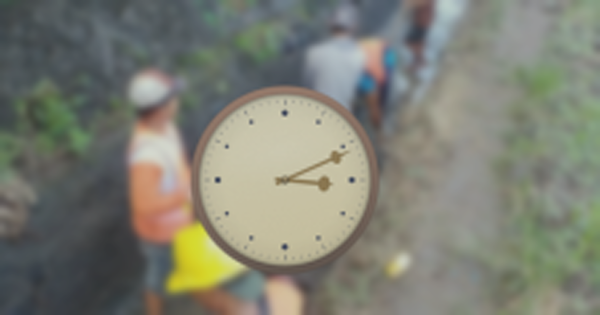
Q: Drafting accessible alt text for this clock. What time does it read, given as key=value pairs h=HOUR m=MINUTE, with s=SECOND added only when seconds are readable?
h=3 m=11
